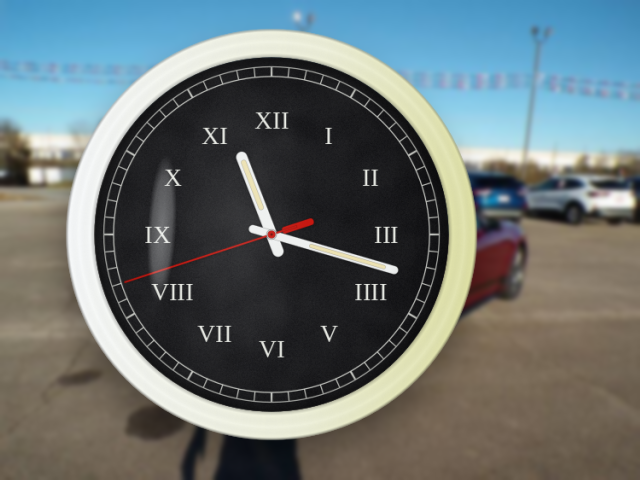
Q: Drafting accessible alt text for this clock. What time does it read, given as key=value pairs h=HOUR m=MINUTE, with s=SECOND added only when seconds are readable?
h=11 m=17 s=42
